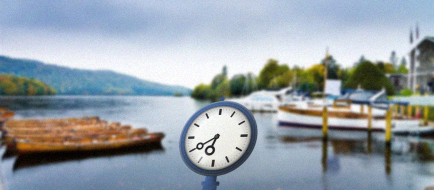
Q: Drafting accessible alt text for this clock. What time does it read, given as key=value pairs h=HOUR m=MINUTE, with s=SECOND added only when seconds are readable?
h=6 m=40
